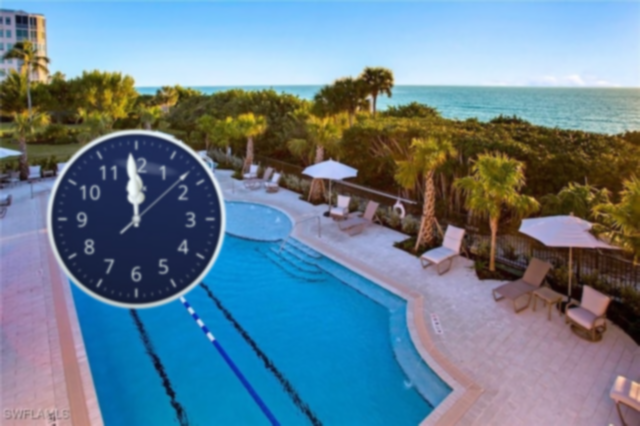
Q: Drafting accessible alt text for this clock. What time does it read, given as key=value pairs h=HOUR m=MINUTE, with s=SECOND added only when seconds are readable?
h=11 m=59 s=8
